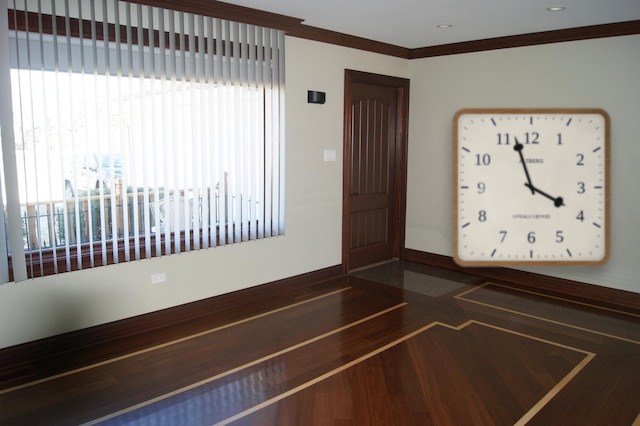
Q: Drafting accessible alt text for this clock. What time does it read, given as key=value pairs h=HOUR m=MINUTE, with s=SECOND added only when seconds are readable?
h=3 m=57
